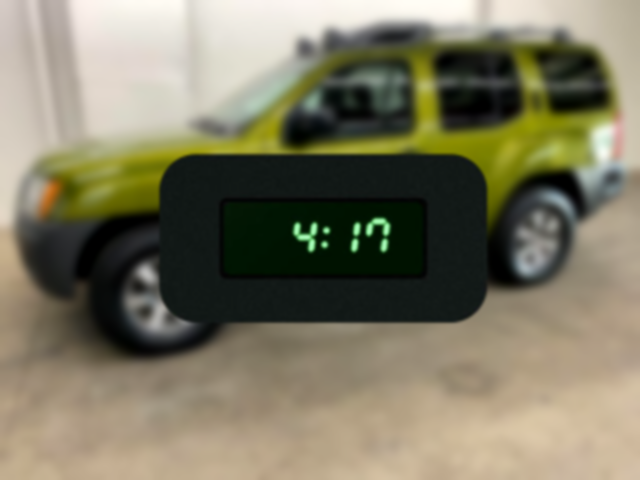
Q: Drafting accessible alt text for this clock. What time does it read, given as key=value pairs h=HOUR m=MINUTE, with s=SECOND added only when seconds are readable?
h=4 m=17
